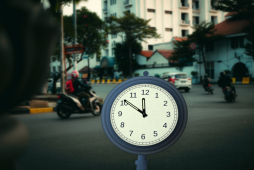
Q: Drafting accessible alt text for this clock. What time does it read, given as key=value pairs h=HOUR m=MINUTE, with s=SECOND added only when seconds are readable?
h=11 m=51
